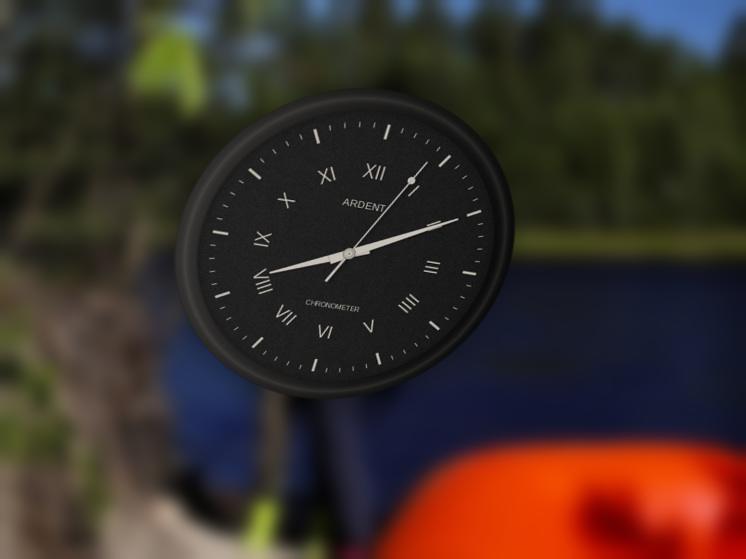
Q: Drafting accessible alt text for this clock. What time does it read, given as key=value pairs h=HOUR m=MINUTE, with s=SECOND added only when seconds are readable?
h=8 m=10 s=4
